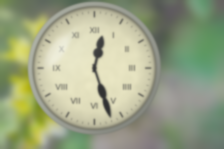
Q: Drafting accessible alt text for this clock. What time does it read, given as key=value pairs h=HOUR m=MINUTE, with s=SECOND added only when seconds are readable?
h=12 m=27
